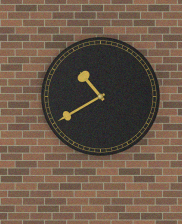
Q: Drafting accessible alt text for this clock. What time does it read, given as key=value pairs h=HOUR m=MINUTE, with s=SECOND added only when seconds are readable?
h=10 m=40
